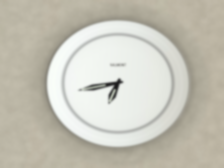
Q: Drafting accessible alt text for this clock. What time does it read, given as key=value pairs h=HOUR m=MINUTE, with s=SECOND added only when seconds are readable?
h=6 m=43
